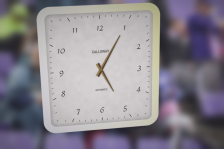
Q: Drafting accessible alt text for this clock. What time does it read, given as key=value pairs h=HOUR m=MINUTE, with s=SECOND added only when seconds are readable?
h=5 m=5
